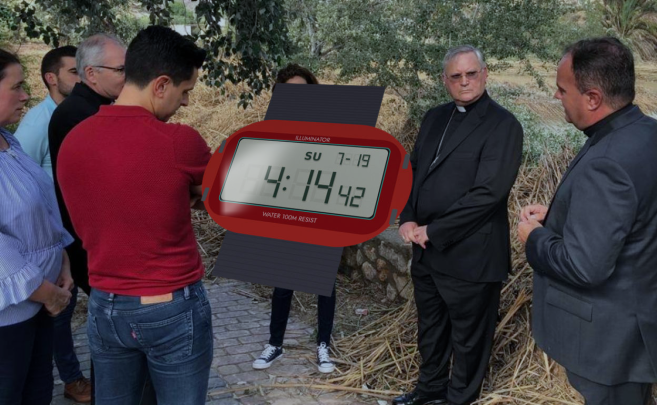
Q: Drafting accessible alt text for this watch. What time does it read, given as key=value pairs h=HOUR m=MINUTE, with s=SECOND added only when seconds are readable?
h=4 m=14 s=42
